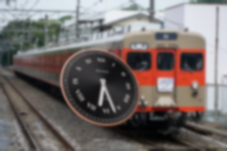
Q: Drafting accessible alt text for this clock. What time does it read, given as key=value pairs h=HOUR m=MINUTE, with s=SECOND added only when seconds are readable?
h=6 m=27
